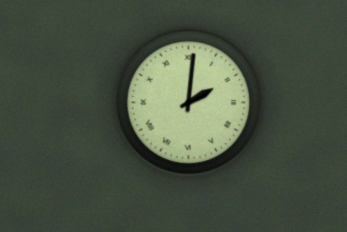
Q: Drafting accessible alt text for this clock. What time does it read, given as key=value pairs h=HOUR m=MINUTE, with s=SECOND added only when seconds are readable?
h=2 m=1
